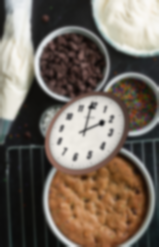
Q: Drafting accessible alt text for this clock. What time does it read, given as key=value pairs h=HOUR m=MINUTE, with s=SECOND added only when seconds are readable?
h=1 m=59
